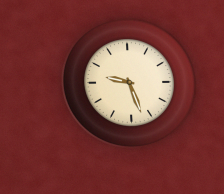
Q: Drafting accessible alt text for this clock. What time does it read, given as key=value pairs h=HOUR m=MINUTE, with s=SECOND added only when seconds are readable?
h=9 m=27
